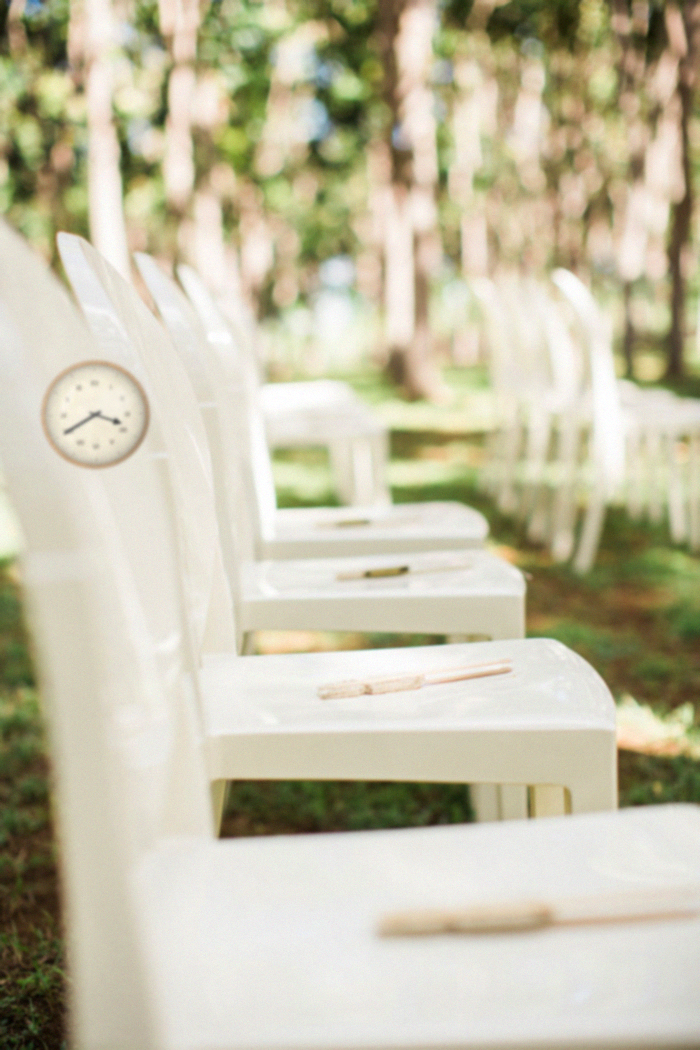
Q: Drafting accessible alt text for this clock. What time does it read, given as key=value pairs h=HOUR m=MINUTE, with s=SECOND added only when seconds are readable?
h=3 m=40
